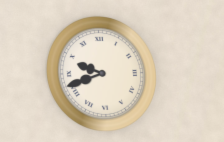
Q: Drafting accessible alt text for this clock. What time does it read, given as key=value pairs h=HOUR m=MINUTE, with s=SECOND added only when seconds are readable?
h=9 m=42
